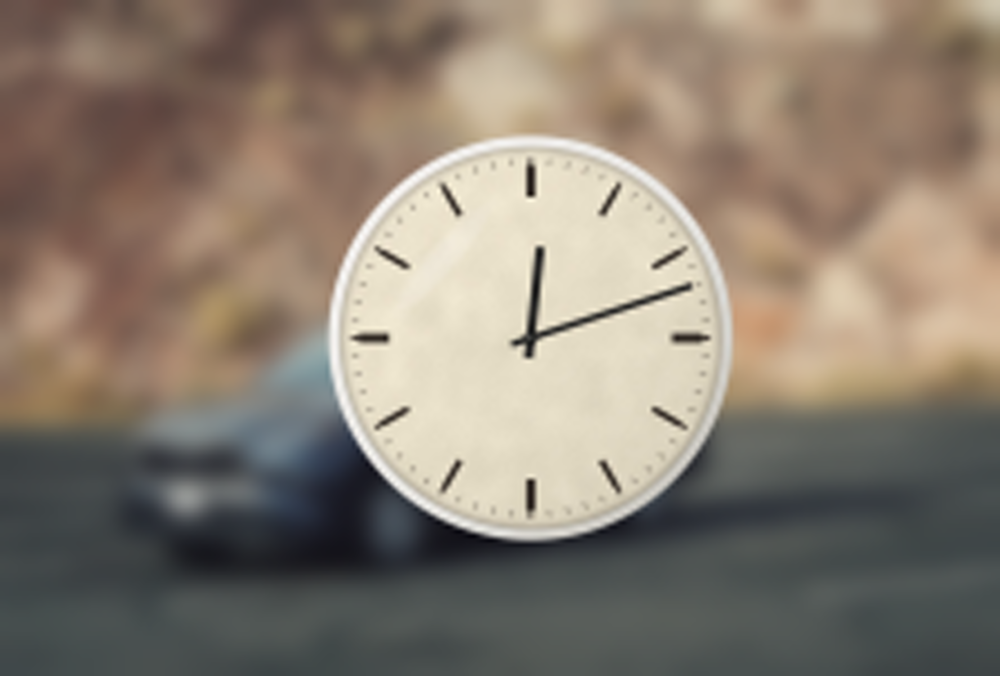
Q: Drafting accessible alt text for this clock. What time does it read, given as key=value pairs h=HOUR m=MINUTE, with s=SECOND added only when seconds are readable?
h=12 m=12
